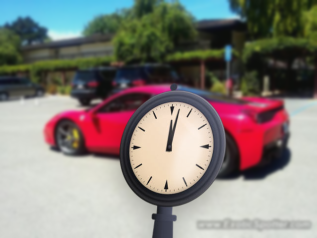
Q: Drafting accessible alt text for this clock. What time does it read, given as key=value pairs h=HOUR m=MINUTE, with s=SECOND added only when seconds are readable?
h=12 m=2
